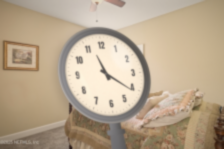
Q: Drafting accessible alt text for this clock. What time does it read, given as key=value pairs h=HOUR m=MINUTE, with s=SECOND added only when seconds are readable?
h=11 m=21
